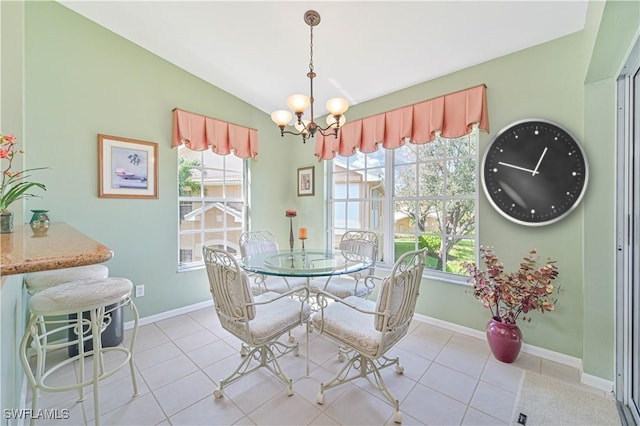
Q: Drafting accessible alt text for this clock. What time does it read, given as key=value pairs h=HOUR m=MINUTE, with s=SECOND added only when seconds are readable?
h=12 m=47
